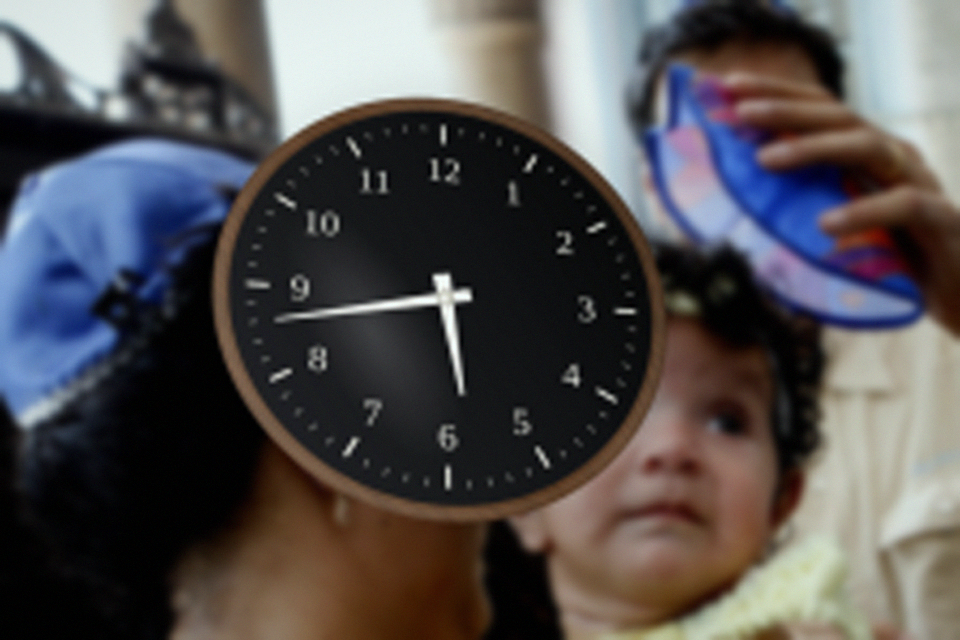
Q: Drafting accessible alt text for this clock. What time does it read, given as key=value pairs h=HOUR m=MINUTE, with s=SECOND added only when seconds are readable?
h=5 m=43
